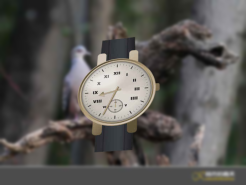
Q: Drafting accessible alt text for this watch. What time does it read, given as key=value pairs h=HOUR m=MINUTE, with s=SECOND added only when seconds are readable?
h=8 m=34
